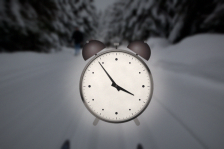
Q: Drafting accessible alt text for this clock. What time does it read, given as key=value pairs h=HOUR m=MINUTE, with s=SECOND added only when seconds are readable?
h=3 m=54
